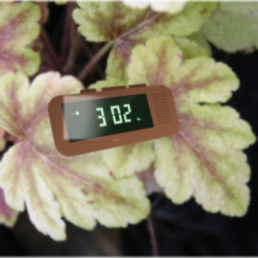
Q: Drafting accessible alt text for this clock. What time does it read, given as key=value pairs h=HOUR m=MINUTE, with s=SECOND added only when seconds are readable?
h=3 m=2
